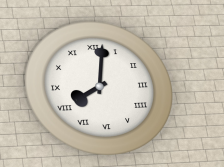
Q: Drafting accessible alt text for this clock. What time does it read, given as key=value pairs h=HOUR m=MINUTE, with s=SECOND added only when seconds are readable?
h=8 m=2
